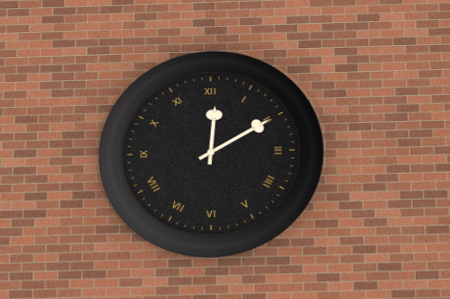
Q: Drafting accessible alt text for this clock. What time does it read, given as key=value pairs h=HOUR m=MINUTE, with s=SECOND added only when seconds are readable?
h=12 m=10
